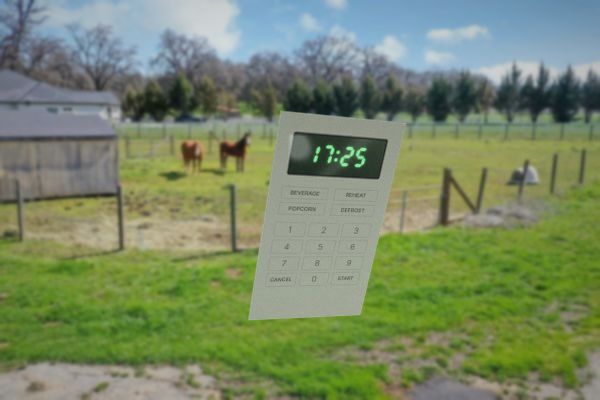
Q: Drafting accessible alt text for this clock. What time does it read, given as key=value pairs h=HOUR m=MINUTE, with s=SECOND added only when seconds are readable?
h=17 m=25
